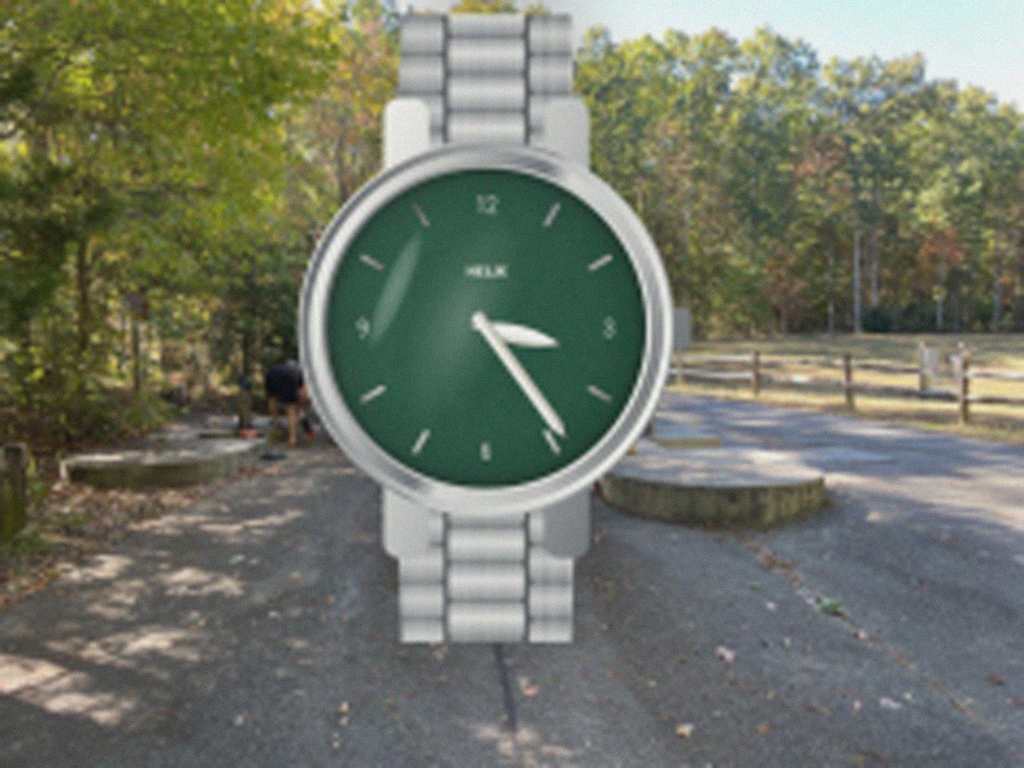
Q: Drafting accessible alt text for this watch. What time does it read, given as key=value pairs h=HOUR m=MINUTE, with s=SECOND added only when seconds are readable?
h=3 m=24
